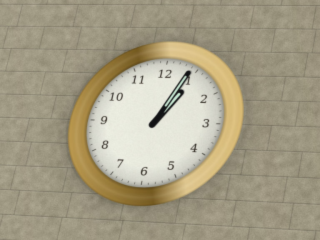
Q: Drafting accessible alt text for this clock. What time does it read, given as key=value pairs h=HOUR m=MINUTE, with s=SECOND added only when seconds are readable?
h=1 m=4
